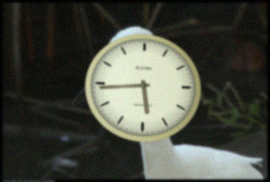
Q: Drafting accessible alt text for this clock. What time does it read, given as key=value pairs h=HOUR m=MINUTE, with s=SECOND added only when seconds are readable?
h=5 m=44
